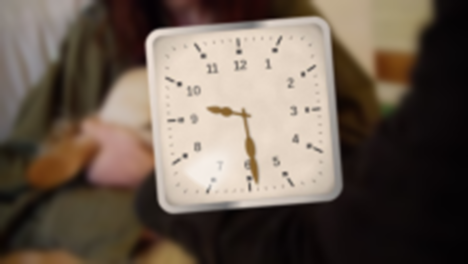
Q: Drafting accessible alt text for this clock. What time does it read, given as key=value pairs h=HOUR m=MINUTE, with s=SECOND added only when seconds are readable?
h=9 m=29
